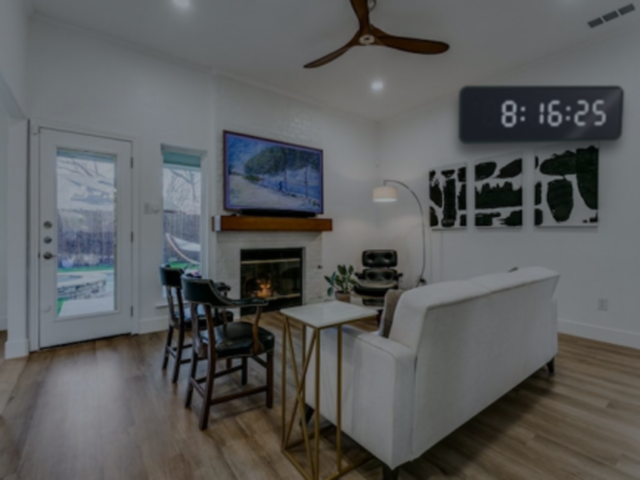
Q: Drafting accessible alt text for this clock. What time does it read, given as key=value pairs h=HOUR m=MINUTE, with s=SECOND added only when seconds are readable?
h=8 m=16 s=25
